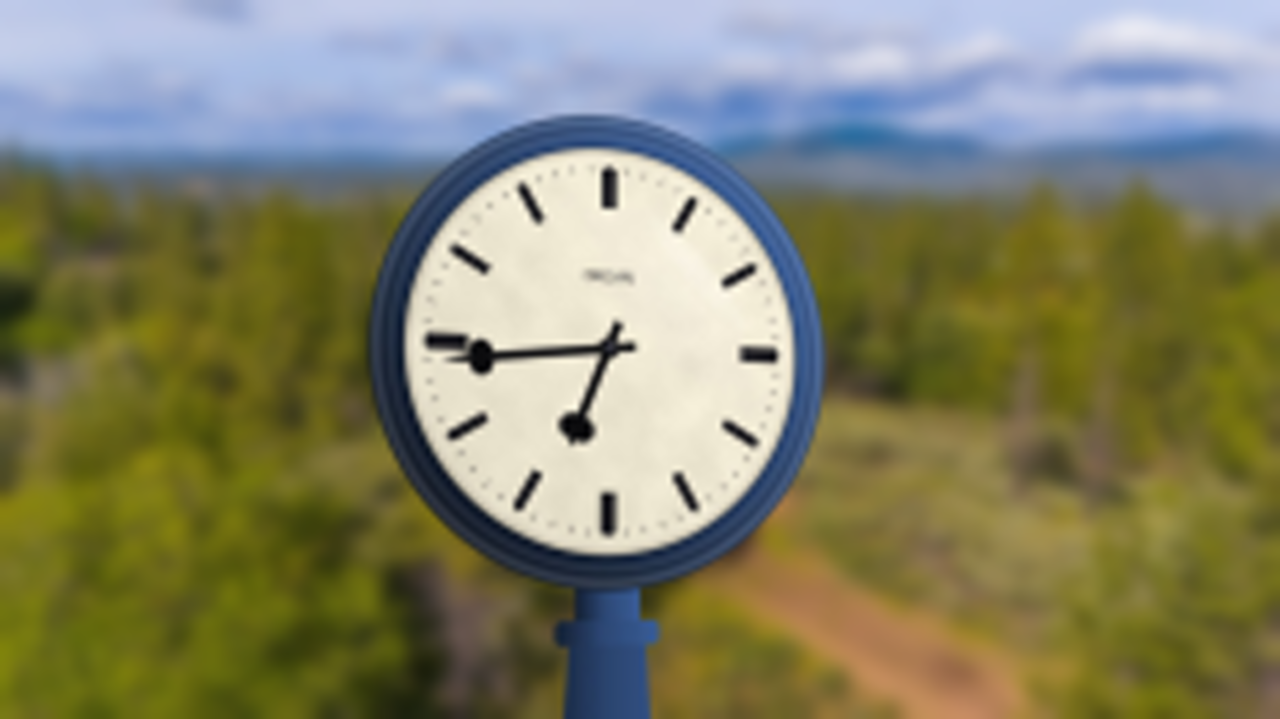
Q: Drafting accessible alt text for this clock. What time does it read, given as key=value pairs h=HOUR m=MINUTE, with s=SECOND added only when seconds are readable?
h=6 m=44
